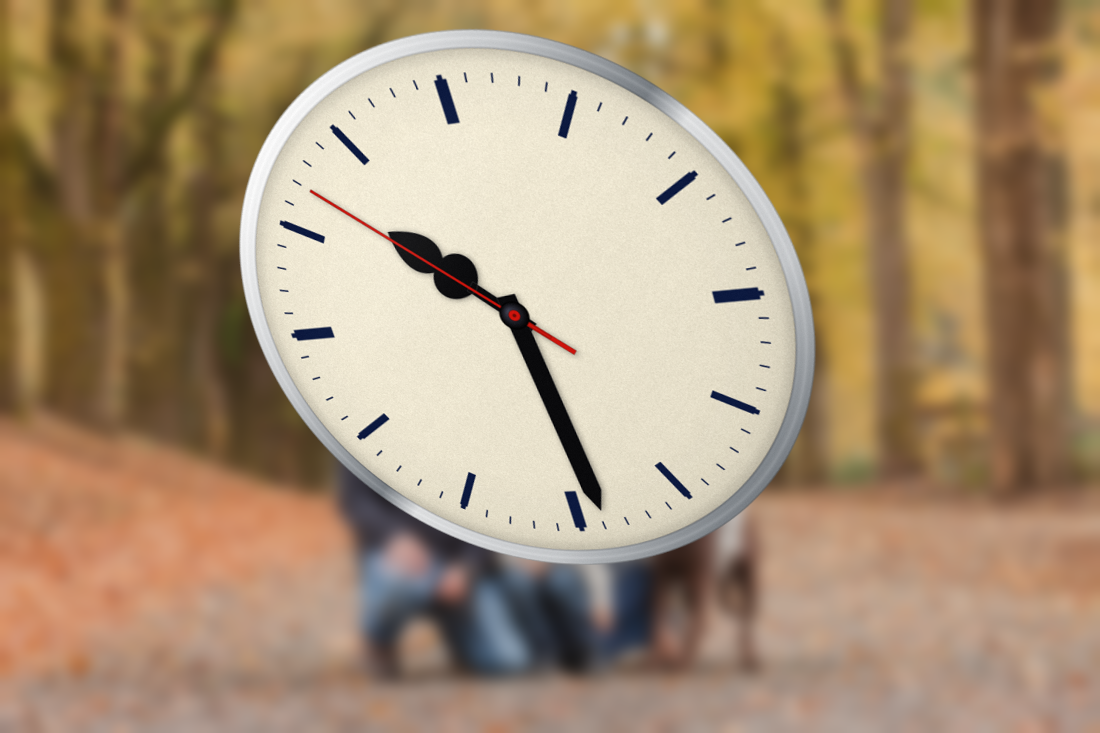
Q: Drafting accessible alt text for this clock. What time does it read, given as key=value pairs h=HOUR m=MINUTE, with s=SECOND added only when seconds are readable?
h=10 m=28 s=52
